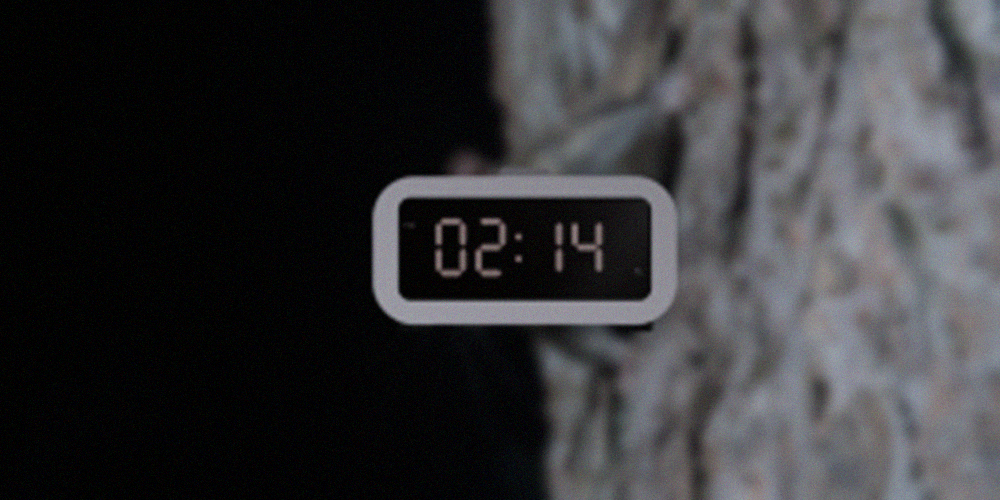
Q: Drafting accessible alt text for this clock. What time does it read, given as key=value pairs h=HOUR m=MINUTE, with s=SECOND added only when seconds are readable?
h=2 m=14
